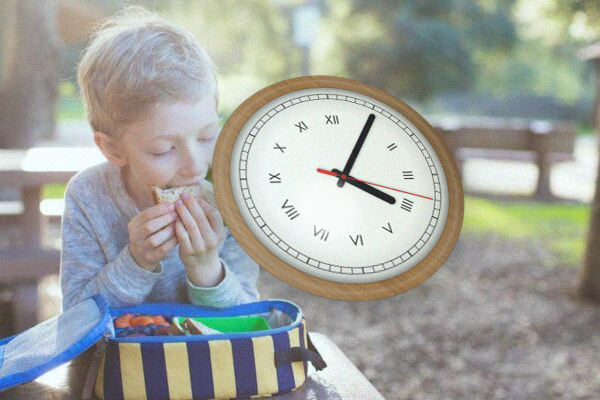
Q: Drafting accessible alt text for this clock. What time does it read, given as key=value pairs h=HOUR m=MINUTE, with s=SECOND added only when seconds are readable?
h=4 m=5 s=18
